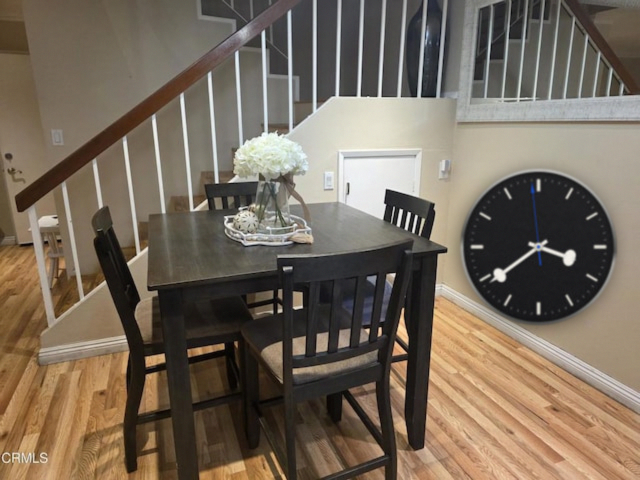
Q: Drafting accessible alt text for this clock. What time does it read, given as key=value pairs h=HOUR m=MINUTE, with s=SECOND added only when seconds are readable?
h=3 m=38 s=59
